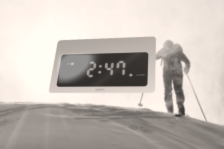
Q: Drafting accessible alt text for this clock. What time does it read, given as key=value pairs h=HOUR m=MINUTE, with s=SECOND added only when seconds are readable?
h=2 m=47
